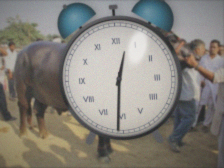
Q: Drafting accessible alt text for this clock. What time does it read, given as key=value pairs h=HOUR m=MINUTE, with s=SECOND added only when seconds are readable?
h=12 m=31
